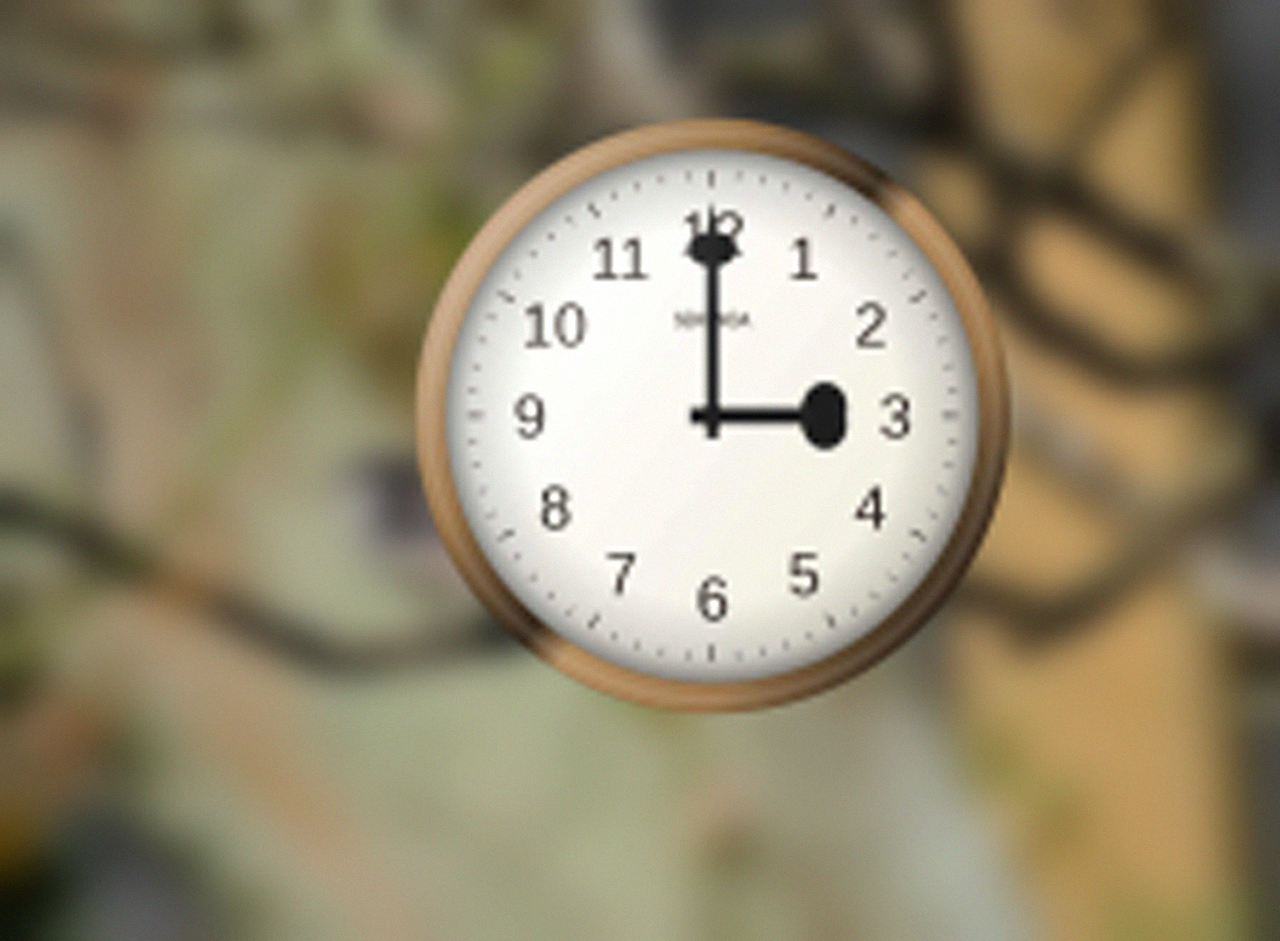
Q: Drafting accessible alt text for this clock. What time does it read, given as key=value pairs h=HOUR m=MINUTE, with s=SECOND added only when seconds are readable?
h=3 m=0
